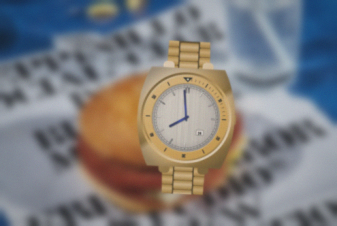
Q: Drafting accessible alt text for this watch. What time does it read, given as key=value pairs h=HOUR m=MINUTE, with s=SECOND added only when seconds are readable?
h=7 m=59
